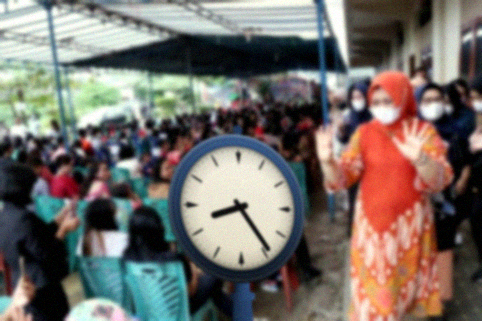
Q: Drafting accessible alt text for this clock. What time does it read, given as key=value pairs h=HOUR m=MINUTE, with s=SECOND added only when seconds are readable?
h=8 m=24
